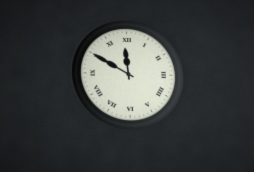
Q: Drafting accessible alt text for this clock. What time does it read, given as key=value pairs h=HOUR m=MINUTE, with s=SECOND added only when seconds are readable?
h=11 m=50
